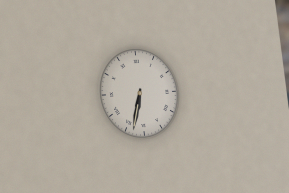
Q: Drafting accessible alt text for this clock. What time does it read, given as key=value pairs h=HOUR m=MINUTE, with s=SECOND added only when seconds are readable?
h=6 m=33
